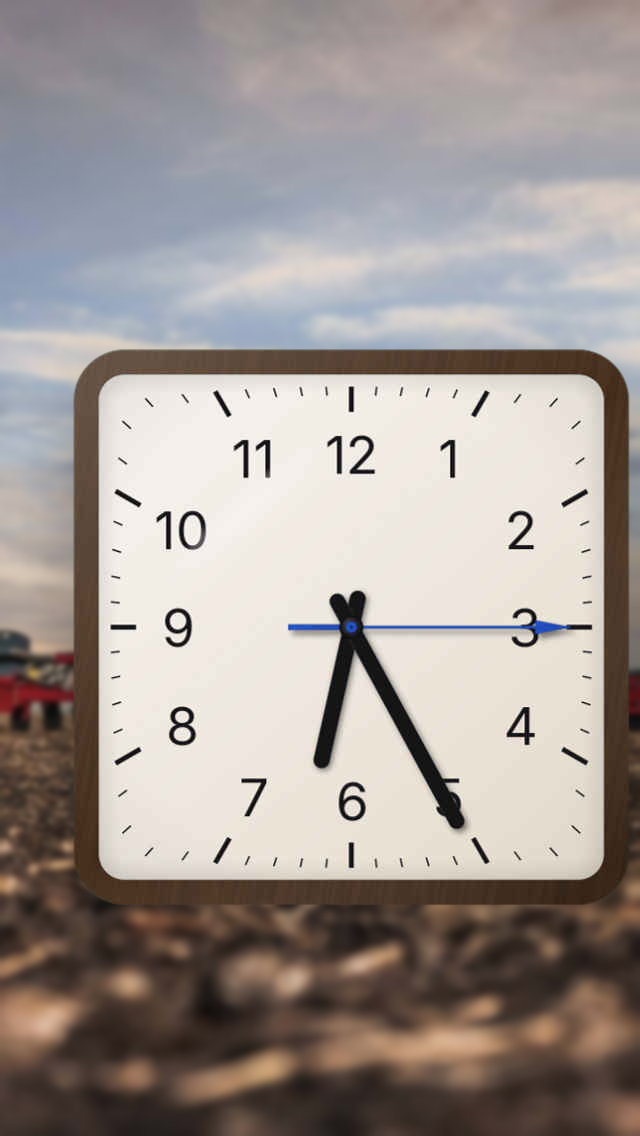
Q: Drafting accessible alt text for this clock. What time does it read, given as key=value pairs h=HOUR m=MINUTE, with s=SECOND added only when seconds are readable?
h=6 m=25 s=15
